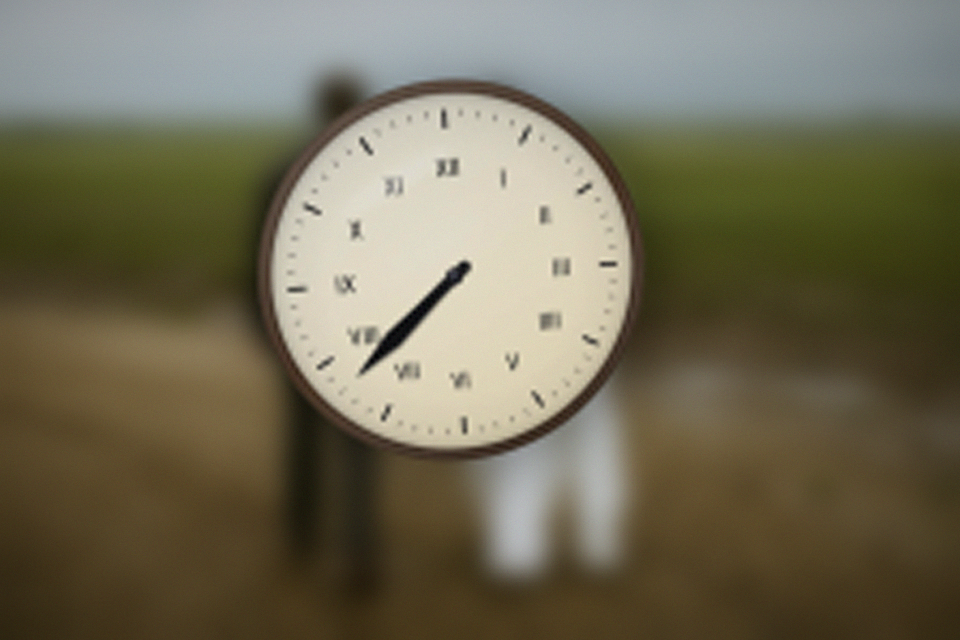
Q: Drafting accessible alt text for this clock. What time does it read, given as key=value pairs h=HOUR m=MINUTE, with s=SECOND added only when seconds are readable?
h=7 m=38
